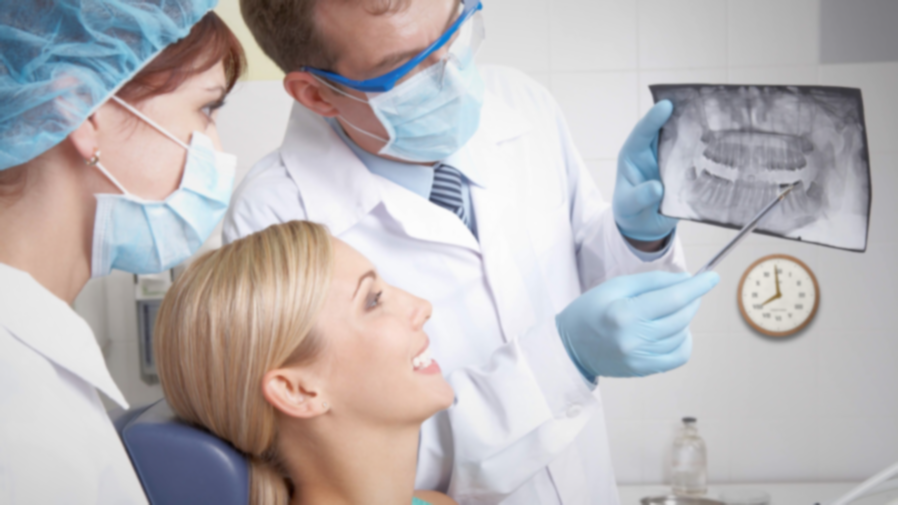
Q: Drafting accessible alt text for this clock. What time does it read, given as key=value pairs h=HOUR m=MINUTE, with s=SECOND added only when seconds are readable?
h=7 m=59
